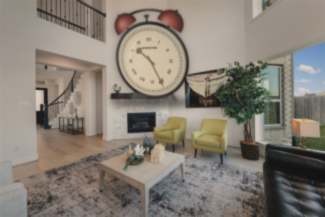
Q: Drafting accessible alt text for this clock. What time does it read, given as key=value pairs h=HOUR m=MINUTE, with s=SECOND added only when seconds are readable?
h=10 m=26
